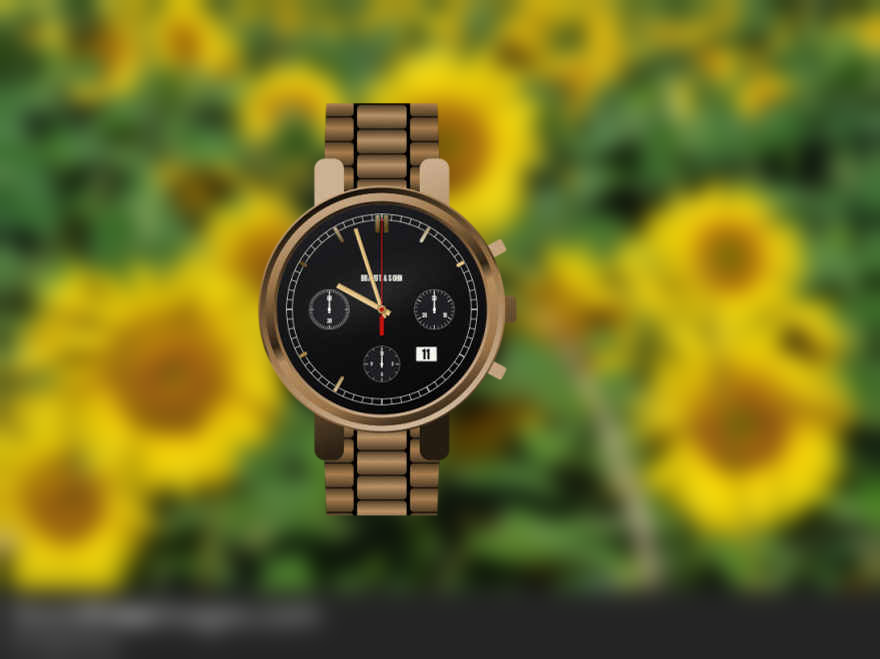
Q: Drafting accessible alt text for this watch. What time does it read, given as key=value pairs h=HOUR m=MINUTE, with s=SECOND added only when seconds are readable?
h=9 m=57
